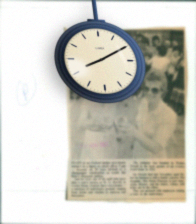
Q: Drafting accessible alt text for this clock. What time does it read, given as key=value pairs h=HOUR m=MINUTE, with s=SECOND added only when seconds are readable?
h=8 m=10
